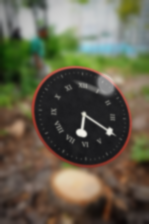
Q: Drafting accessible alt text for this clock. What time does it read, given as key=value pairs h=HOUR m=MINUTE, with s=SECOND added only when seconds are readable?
h=6 m=20
